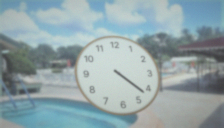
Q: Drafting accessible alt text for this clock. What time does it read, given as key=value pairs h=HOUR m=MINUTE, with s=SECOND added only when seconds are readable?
h=4 m=22
